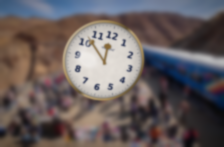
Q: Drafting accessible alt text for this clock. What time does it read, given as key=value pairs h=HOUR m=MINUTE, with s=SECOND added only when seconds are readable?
h=11 m=52
